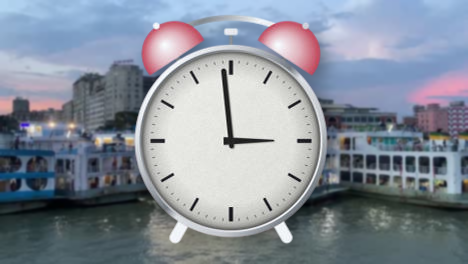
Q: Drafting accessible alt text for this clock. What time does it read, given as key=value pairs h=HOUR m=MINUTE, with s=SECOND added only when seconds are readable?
h=2 m=59
